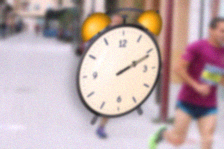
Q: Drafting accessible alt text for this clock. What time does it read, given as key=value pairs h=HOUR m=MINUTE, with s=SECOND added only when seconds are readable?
h=2 m=11
